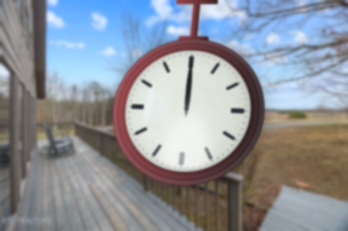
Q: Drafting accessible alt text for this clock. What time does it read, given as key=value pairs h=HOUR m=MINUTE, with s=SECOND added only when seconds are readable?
h=12 m=0
